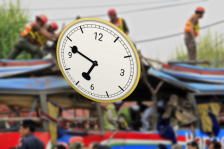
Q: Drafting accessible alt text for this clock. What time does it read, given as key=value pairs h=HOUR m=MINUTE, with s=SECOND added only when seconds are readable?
h=6 m=48
